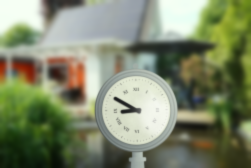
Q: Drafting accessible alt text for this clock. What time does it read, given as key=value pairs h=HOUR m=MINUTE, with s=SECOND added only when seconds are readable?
h=8 m=50
